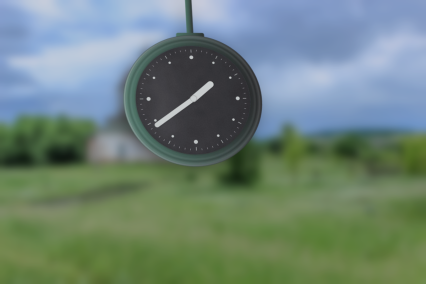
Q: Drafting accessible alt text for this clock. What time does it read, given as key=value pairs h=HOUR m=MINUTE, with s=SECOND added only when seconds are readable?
h=1 m=39
